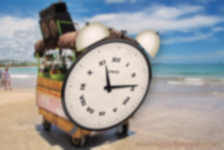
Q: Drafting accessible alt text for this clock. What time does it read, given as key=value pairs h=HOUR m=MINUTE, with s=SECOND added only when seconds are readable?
h=11 m=14
